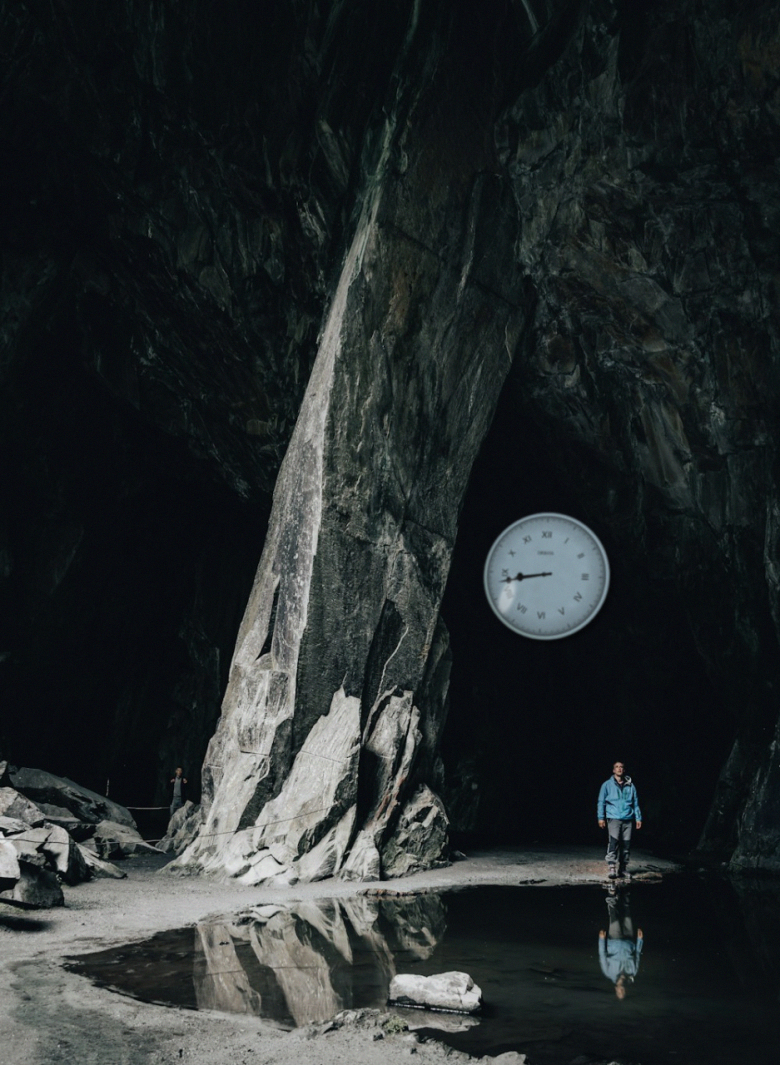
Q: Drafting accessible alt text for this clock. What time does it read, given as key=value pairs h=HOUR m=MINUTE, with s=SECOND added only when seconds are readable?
h=8 m=43
